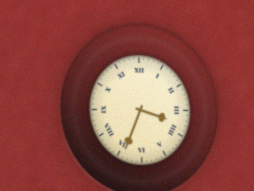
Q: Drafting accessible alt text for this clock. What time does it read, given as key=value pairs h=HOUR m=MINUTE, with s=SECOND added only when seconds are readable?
h=3 m=34
